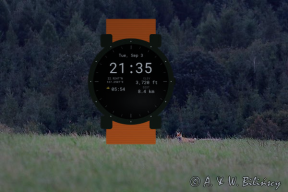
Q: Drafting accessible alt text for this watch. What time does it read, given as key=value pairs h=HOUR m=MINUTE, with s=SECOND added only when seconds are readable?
h=21 m=35
